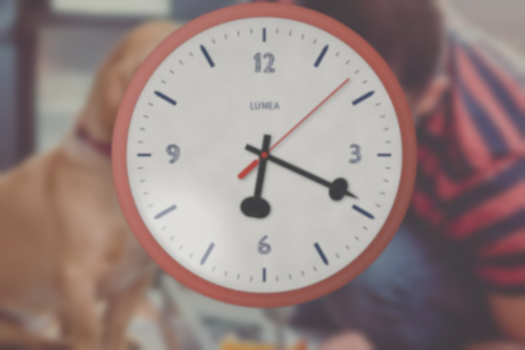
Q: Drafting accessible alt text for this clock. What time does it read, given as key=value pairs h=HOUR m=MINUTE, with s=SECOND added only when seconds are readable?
h=6 m=19 s=8
